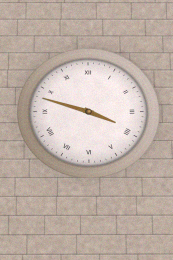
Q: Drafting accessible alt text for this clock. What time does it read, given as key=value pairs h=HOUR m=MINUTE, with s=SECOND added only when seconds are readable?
h=3 m=48
